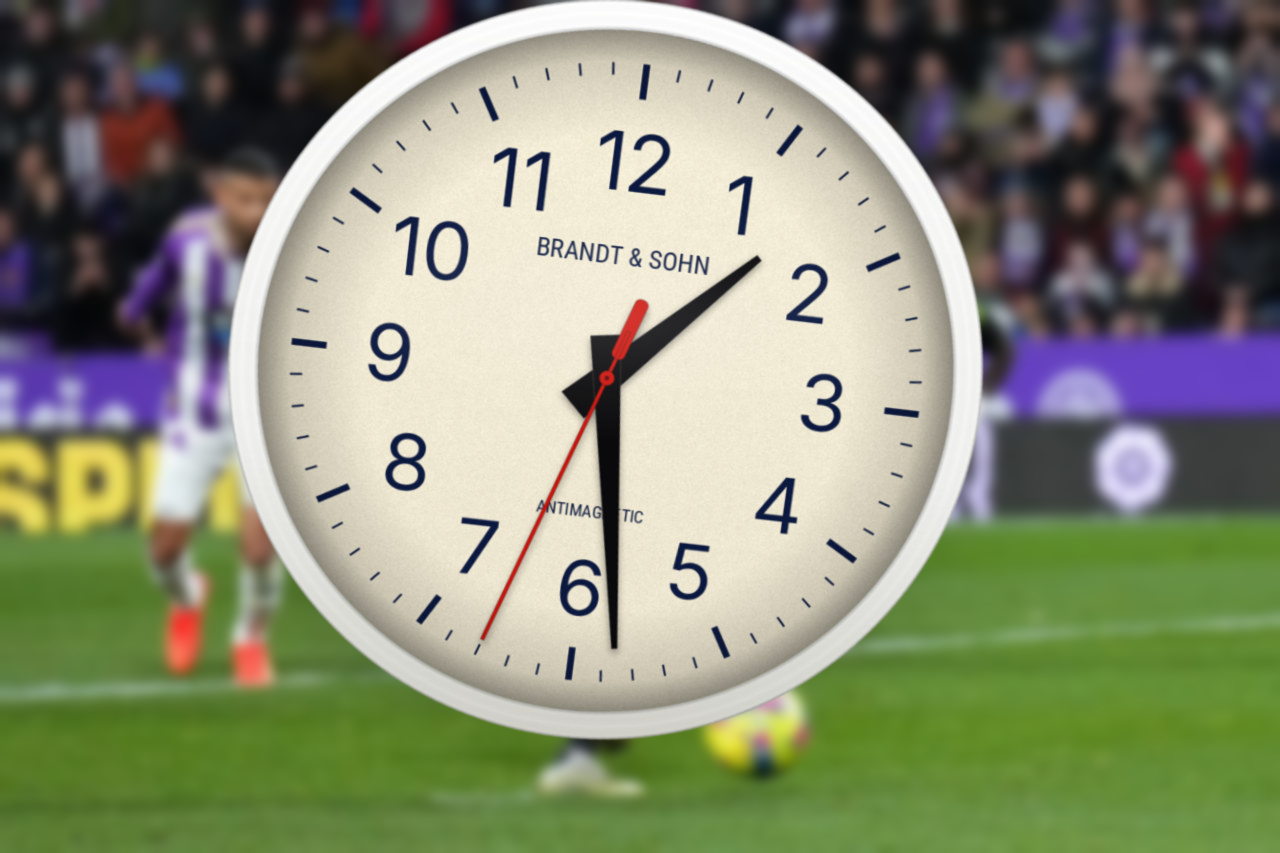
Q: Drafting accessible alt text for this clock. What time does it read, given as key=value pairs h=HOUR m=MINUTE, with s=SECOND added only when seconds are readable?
h=1 m=28 s=33
